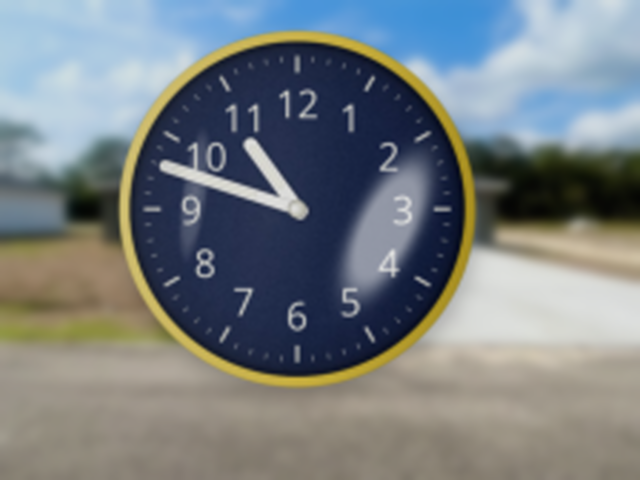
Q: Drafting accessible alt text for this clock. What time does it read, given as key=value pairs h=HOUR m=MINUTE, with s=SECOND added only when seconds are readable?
h=10 m=48
